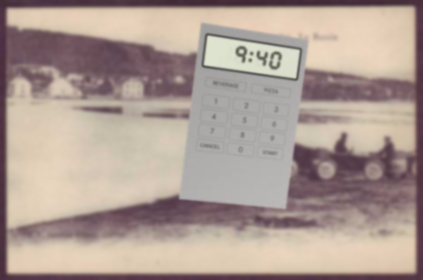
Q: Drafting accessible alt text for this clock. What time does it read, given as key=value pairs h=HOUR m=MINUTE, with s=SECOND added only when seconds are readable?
h=9 m=40
